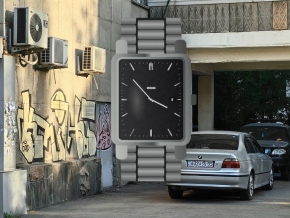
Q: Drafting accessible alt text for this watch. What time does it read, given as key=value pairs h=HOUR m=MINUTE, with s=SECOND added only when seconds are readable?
h=3 m=53
